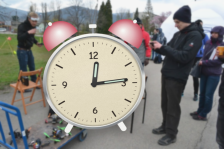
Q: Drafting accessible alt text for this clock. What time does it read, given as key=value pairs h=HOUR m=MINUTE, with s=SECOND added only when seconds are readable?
h=12 m=14
